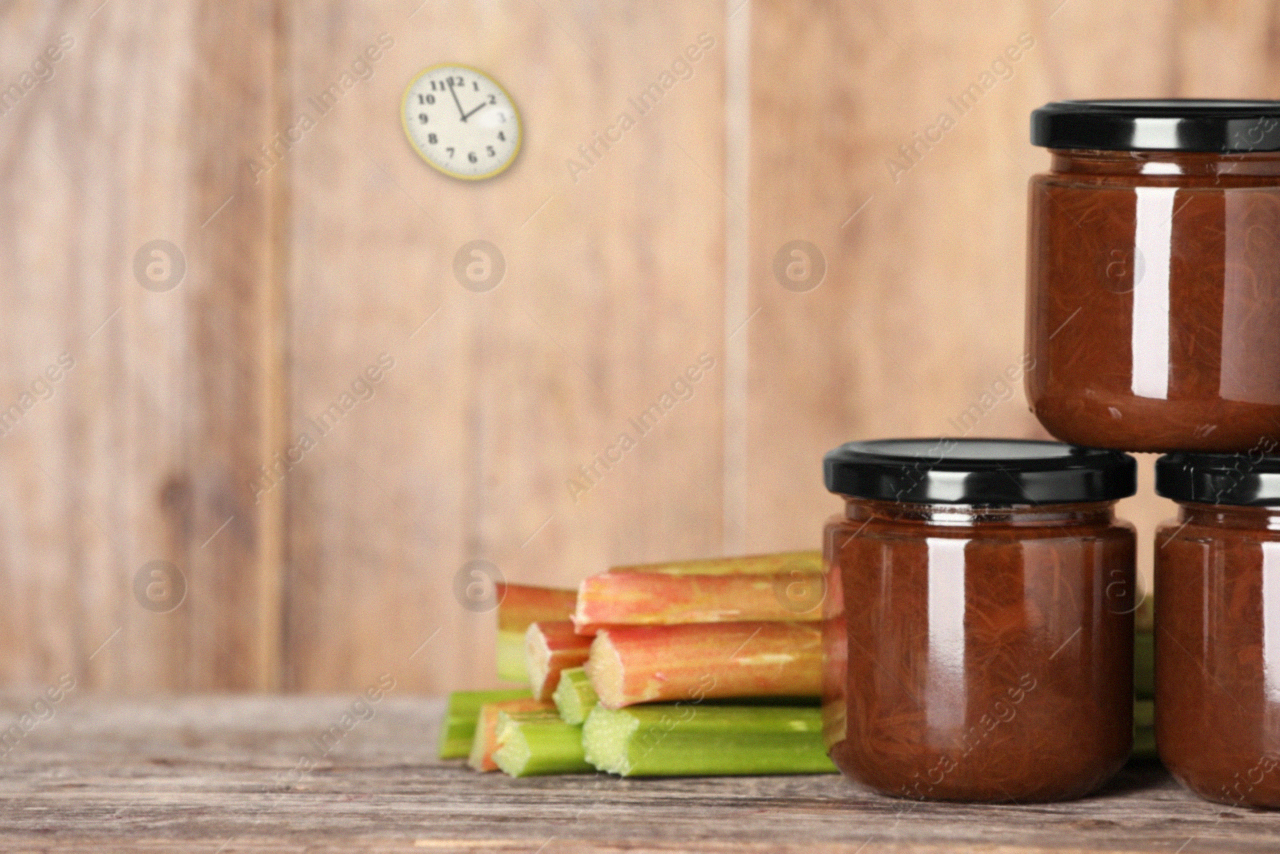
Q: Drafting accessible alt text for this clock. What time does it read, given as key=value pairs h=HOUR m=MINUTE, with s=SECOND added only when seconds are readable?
h=1 m=58
